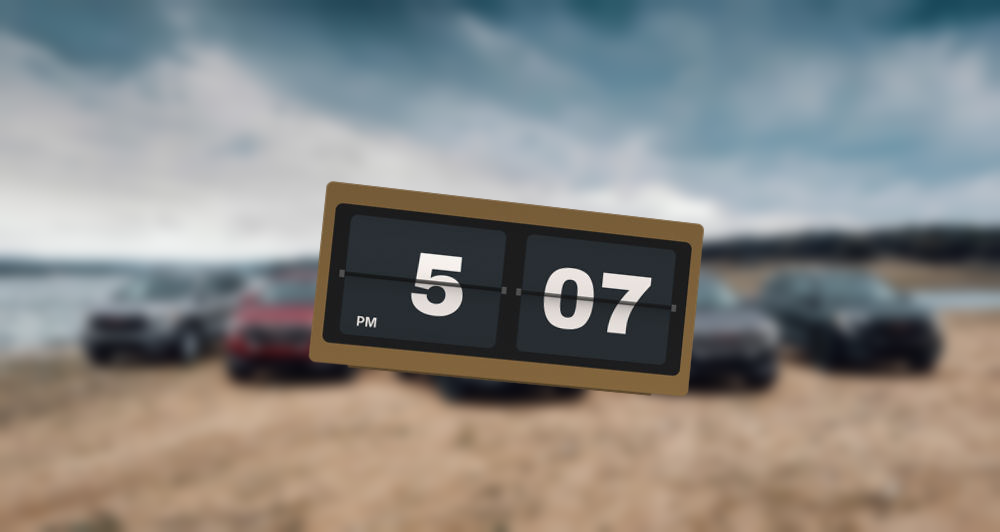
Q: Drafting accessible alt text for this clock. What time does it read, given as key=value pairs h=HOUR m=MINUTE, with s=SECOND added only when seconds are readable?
h=5 m=7
